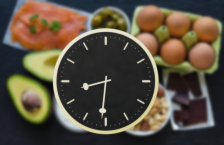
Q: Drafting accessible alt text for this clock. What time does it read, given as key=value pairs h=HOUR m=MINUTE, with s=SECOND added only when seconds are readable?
h=8 m=31
